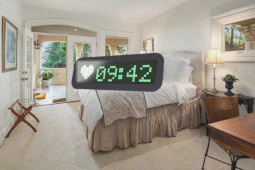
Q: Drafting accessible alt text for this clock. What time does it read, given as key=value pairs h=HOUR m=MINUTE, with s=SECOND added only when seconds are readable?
h=9 m=42
